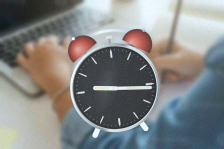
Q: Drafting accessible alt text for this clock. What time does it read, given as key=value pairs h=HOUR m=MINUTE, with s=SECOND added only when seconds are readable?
h=9 m=16
